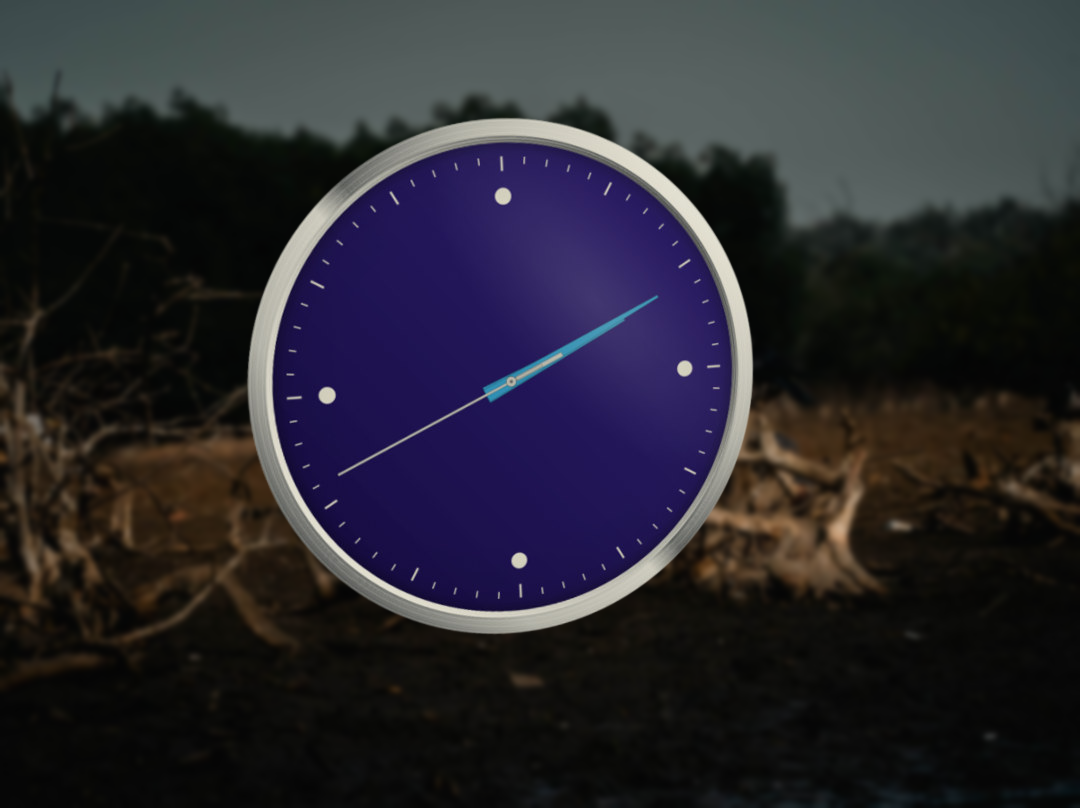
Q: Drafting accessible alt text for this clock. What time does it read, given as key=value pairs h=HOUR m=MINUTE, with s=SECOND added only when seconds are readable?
h=2 m=10 s=41
